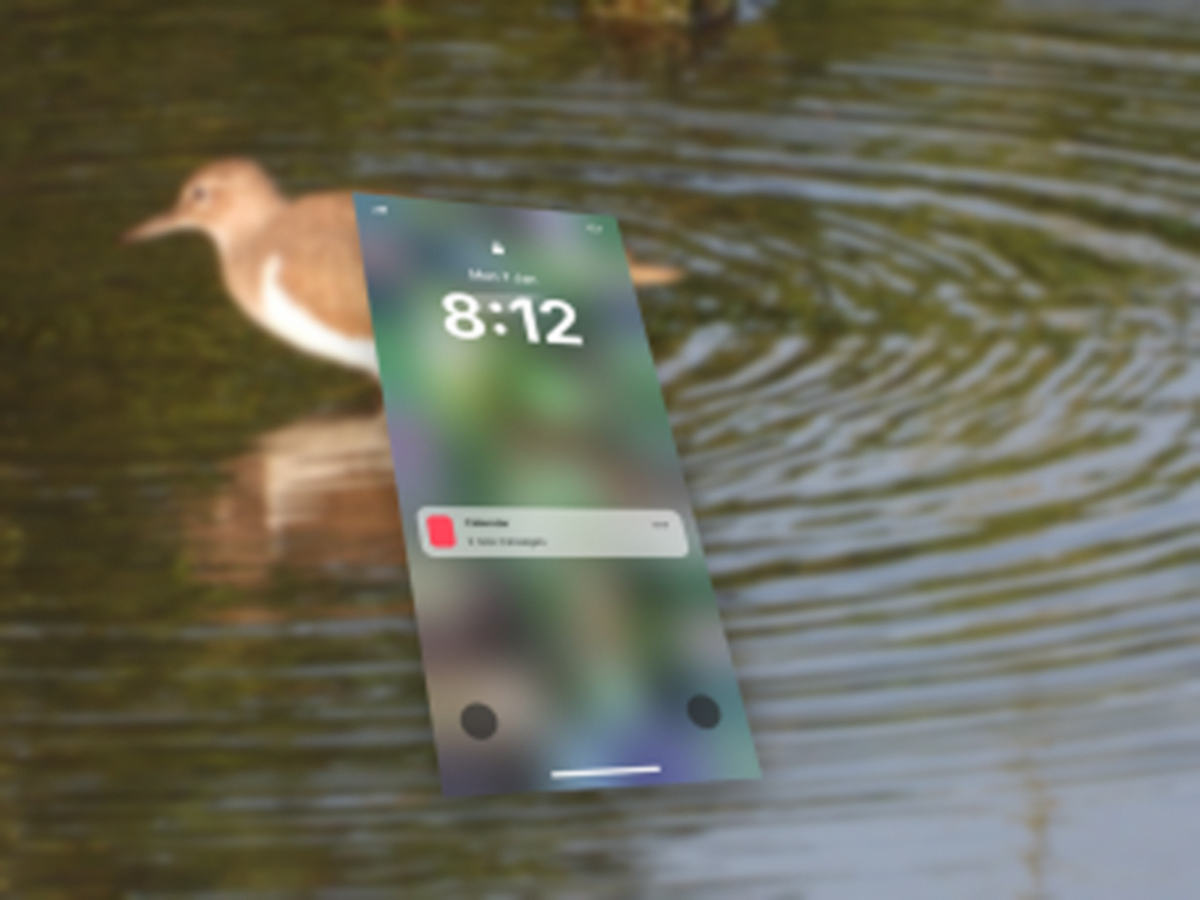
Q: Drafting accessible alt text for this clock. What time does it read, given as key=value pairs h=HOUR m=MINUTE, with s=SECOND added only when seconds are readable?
h=8 m=12
